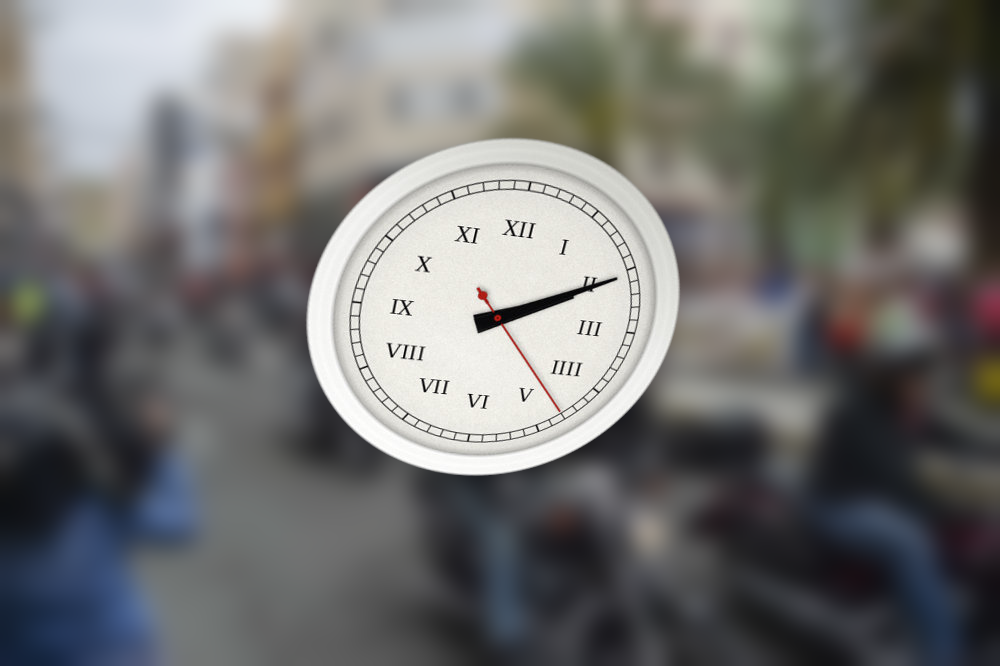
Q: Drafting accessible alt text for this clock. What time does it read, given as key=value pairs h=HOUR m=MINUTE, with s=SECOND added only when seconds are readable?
h=2 m=10 s=23
